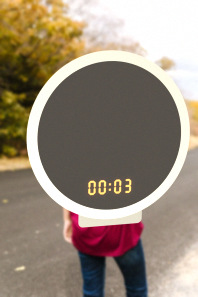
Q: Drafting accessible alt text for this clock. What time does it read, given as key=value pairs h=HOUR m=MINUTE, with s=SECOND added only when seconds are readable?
h=0 m=3
